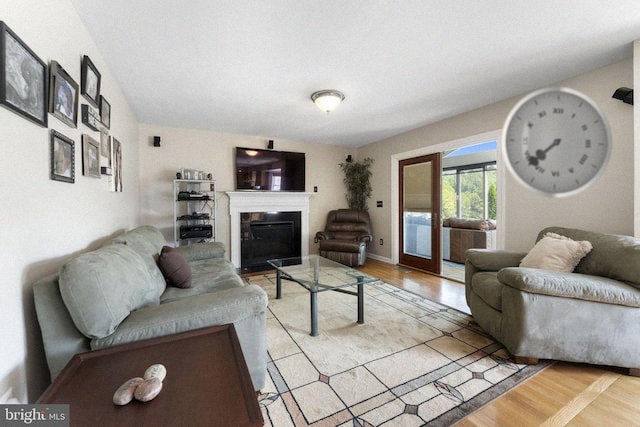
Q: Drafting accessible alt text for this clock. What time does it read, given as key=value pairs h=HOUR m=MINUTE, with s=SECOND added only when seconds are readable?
h=7 m=38
